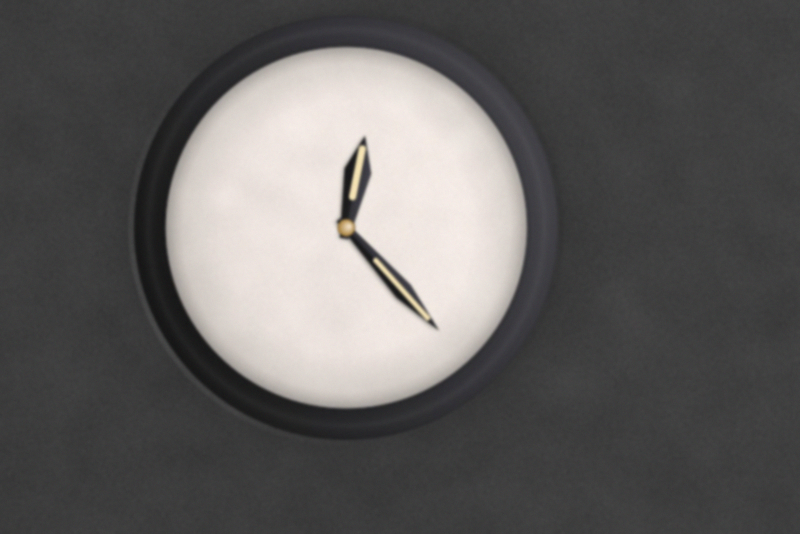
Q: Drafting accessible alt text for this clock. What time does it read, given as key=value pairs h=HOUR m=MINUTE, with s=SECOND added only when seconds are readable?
h=12 m=23
